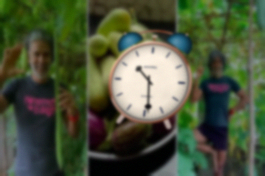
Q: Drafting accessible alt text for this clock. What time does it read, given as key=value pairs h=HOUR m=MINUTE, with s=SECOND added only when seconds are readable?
h=10 m=29
